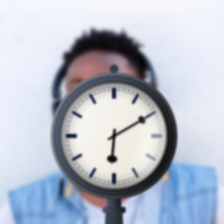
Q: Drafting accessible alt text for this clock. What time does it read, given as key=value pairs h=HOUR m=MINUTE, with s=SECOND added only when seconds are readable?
h=6 m=10
